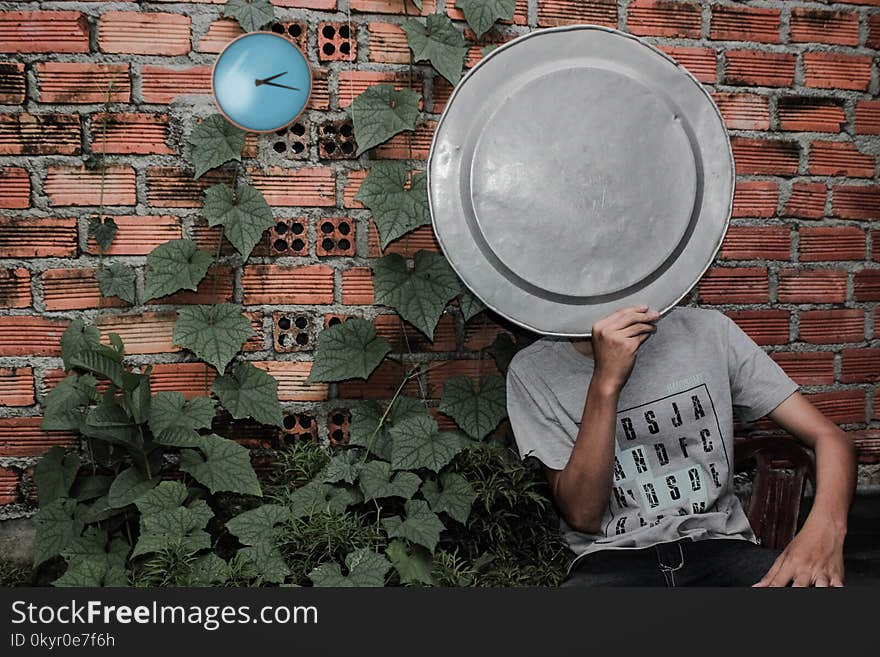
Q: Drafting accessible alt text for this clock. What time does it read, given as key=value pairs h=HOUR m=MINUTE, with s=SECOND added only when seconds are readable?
h=2 m=17
